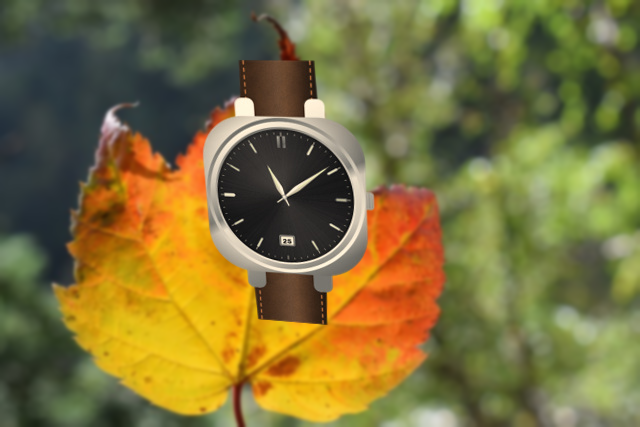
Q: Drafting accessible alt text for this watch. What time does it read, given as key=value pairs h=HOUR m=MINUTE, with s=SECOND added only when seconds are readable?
h=11 m=9
